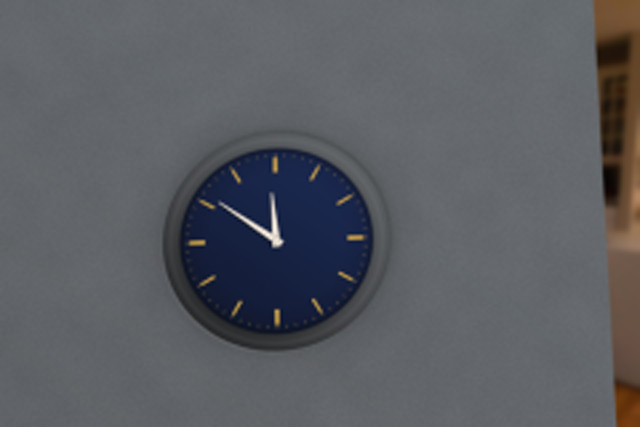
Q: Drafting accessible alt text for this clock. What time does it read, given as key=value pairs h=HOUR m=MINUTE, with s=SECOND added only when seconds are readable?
h=11 m=51
